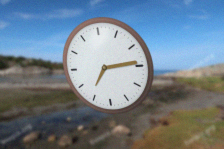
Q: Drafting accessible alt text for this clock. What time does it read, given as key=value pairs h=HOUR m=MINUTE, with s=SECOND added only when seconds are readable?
h=7 m=14
